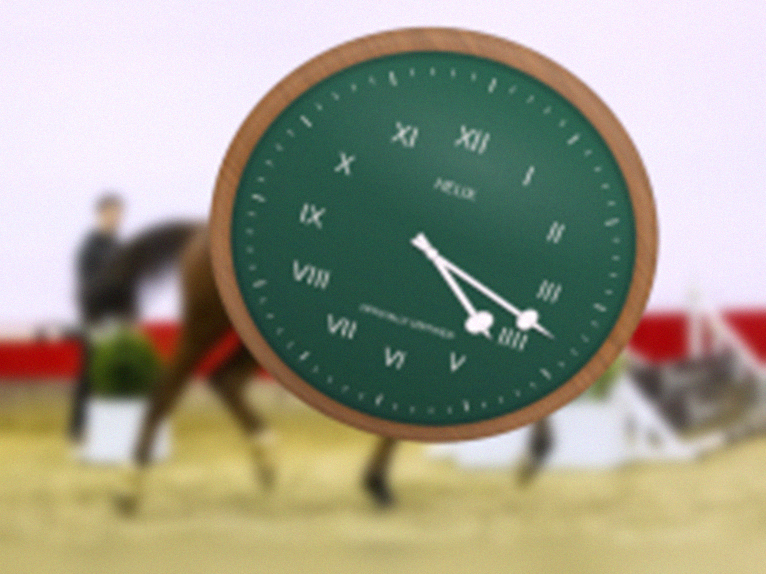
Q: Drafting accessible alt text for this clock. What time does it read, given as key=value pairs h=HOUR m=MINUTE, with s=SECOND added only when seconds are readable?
h=4 m=18
